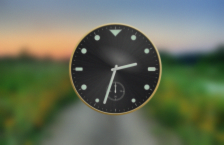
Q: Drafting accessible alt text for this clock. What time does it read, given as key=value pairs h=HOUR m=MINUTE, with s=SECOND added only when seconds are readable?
h=2 m=33
